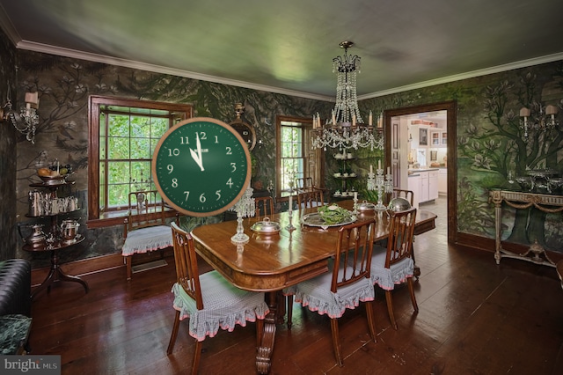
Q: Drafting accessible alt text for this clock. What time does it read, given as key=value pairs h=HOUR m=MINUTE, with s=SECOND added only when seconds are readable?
h=10 m=59
